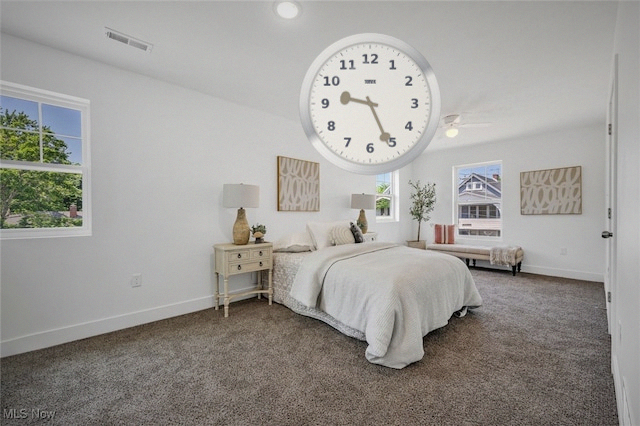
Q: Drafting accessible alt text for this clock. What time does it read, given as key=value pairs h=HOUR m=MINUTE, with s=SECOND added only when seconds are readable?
h=9 m=26
